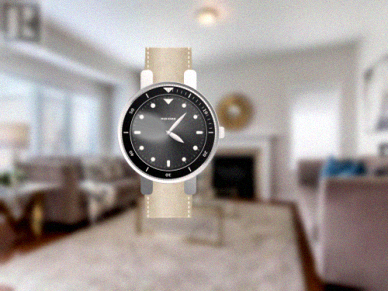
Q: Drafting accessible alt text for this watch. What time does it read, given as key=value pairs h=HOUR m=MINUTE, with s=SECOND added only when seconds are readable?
h=4 m=7
